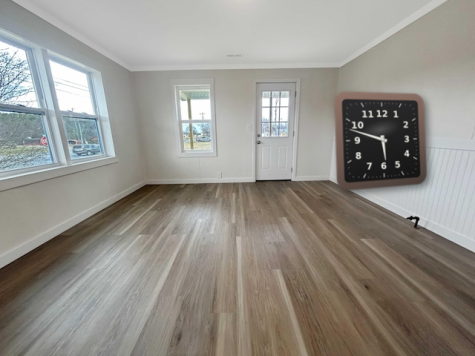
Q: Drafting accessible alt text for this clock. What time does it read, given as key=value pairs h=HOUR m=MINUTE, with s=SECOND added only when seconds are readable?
h=5 m=48
